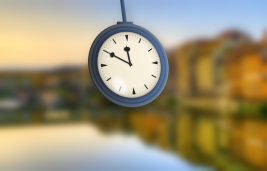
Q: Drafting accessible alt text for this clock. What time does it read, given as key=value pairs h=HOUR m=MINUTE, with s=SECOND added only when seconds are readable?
h=11 m=50
